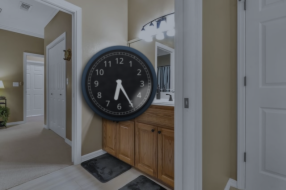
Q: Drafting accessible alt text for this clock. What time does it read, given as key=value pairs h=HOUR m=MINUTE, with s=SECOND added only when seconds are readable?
h=6 m=25
